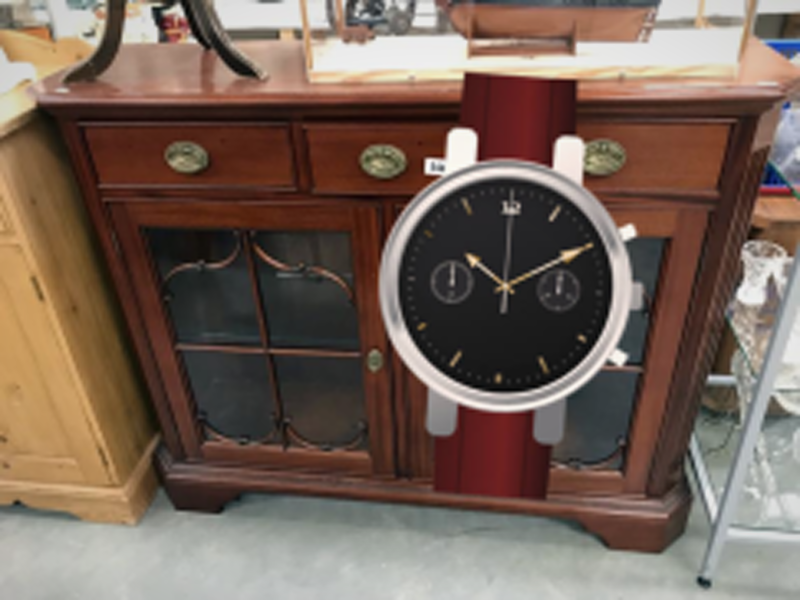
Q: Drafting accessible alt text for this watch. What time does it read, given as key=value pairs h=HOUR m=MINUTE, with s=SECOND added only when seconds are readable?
h=10 m=10
